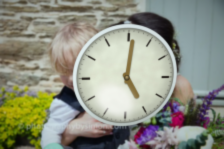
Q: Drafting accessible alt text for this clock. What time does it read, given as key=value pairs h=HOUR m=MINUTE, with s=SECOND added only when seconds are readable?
h=5 m=1
